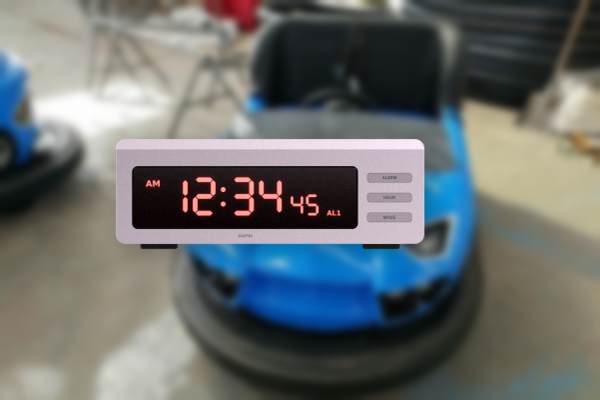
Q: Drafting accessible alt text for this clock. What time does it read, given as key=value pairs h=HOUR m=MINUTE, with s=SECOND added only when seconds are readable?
h=12 m=34 s=45
